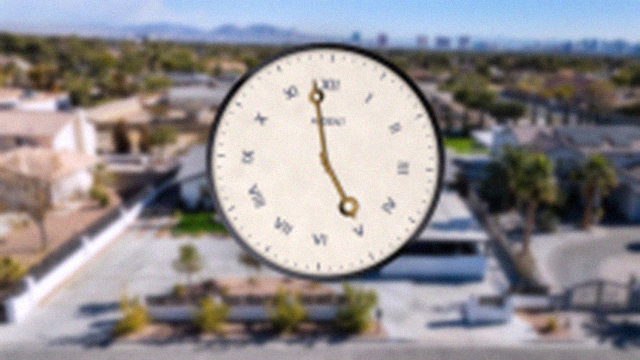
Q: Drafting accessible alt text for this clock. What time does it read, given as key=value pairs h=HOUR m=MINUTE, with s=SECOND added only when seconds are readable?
h=4 m=58
